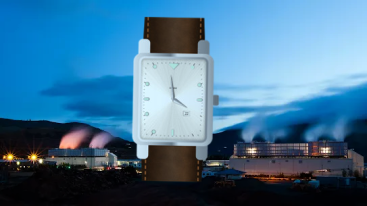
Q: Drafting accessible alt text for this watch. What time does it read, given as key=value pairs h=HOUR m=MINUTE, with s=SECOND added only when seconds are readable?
h=3 m=59
